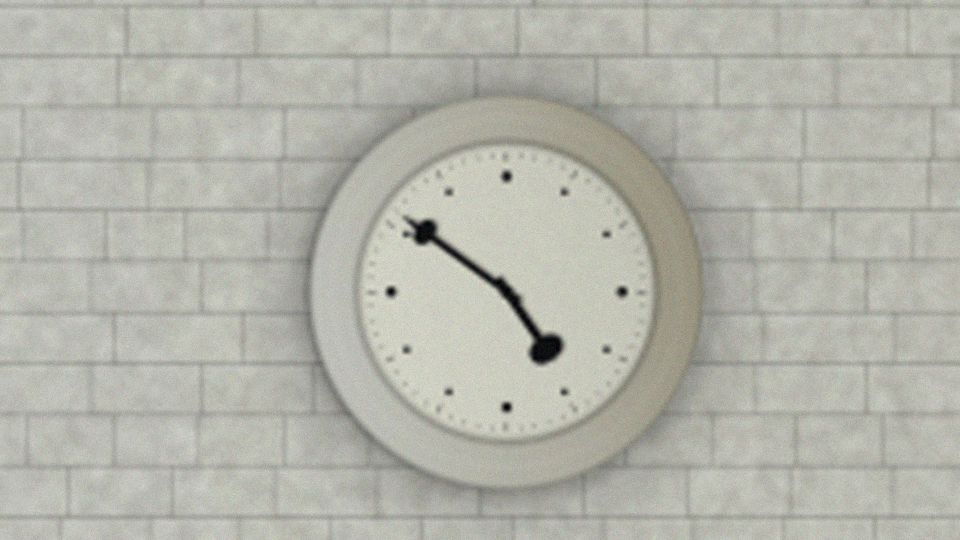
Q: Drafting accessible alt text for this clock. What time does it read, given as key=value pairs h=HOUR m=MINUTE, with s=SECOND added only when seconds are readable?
h=4 m=51
